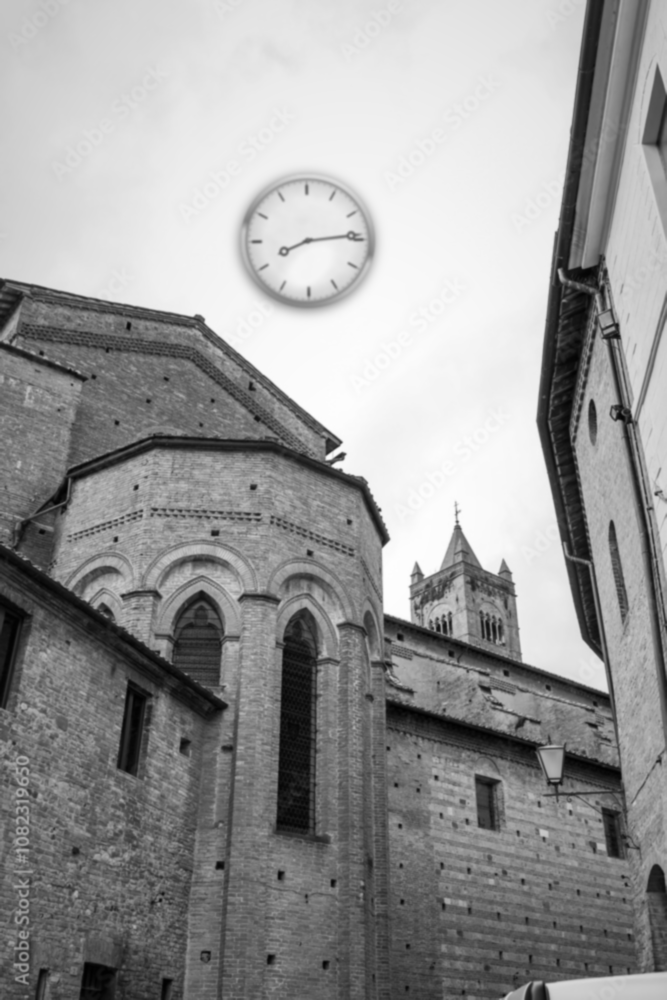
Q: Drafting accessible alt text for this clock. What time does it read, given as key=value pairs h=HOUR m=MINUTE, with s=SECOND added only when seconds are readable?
h=8 m=14
